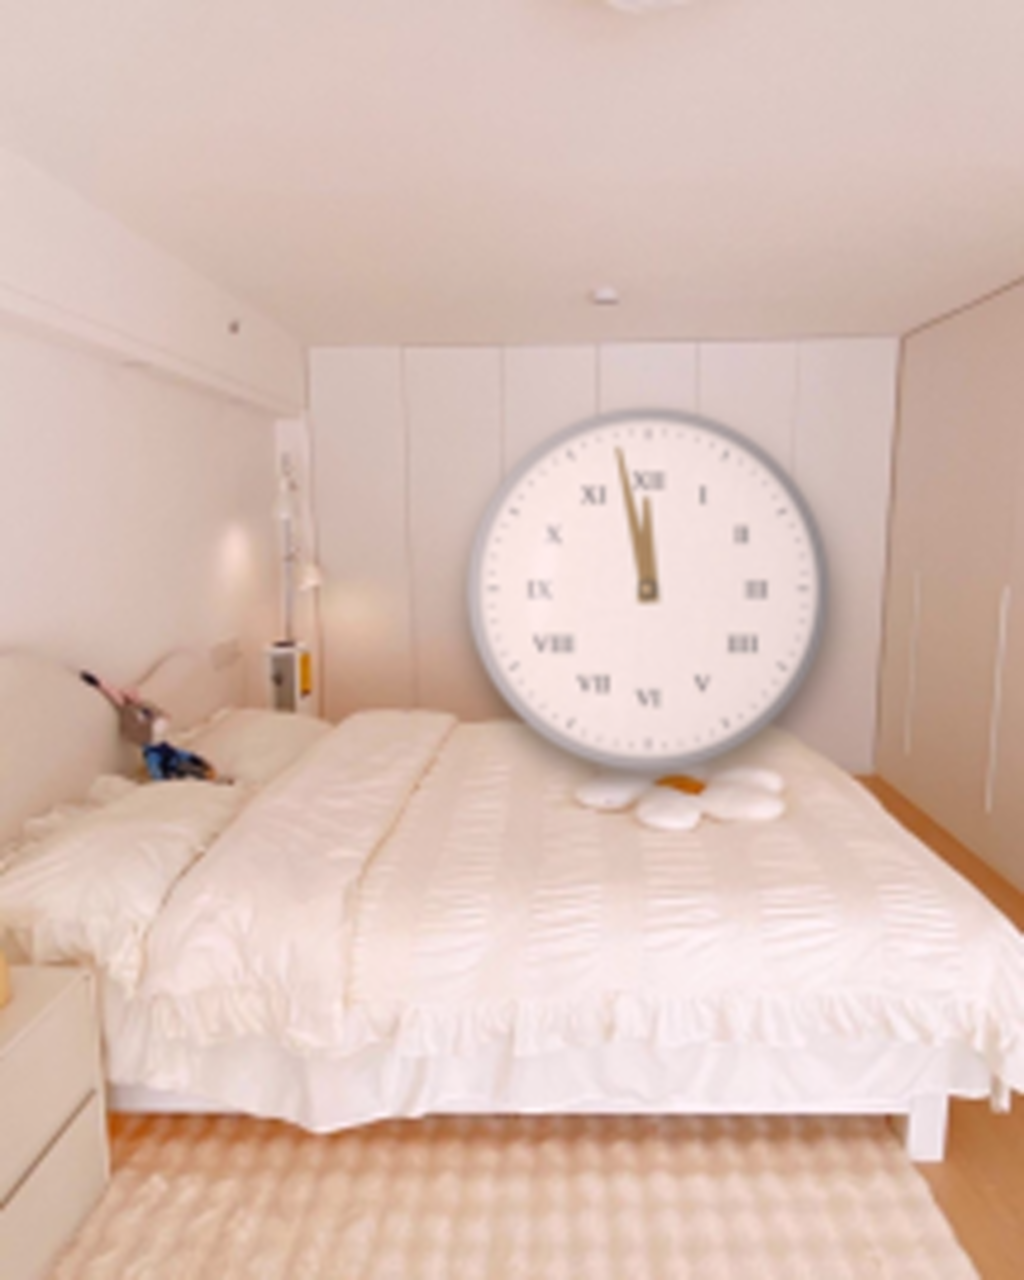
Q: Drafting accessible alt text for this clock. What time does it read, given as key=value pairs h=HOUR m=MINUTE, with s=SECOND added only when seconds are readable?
h=11 m=58
